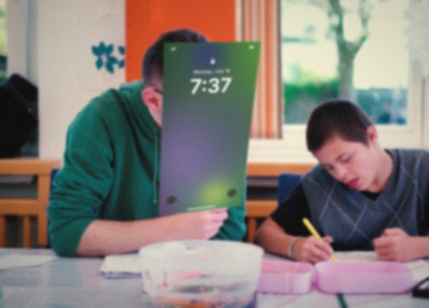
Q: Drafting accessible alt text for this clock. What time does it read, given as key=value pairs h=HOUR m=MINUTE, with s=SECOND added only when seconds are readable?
h=7 m=37
